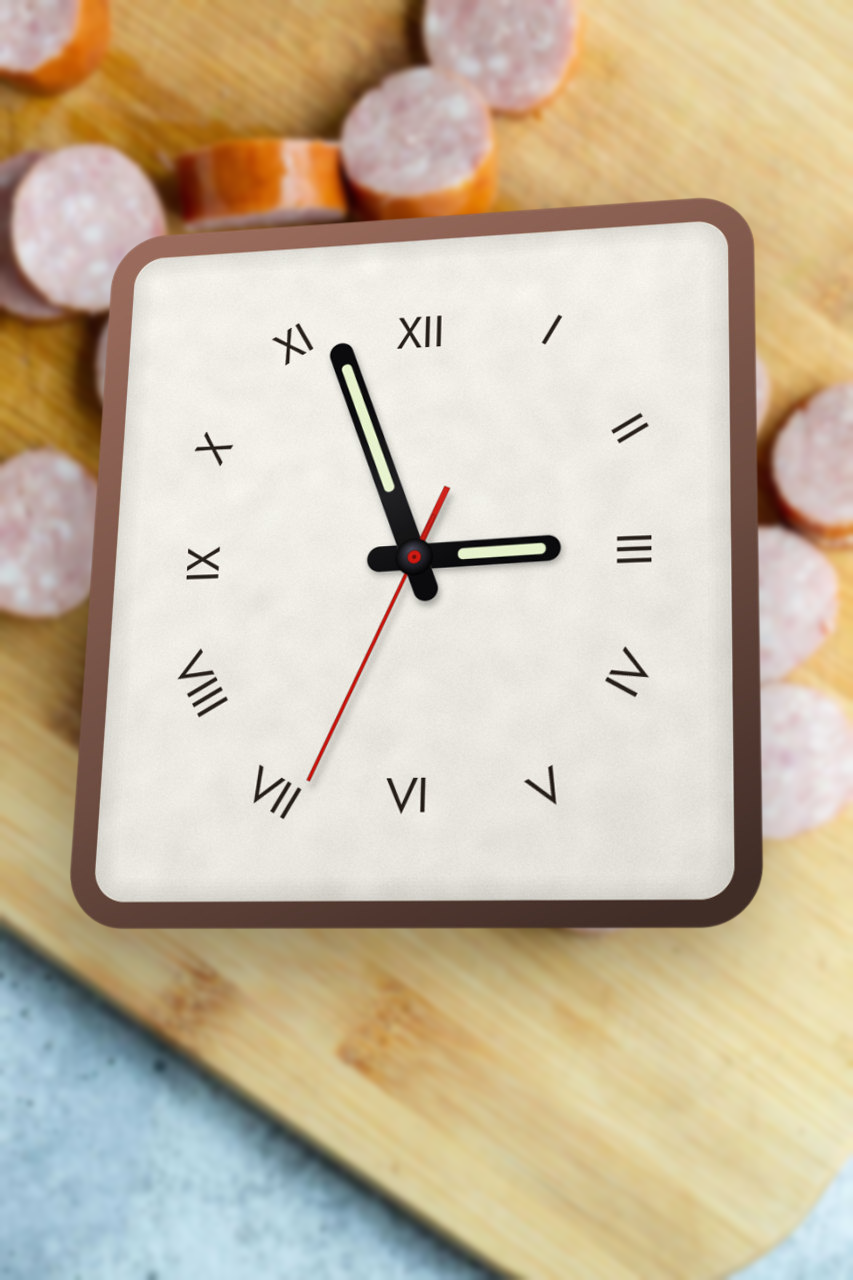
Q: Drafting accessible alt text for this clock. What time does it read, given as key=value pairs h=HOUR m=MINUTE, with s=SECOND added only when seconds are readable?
h=2 m=56 s=34
